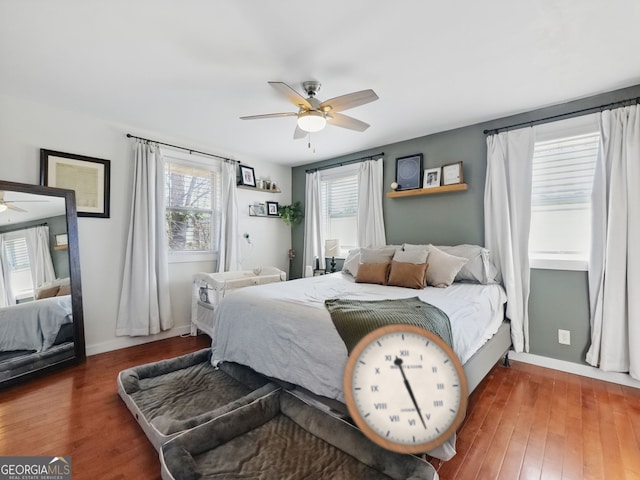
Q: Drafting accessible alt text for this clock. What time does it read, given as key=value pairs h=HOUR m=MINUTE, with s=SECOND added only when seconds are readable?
h=11 m=27
